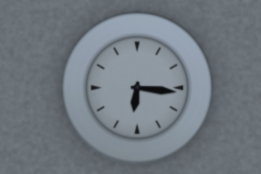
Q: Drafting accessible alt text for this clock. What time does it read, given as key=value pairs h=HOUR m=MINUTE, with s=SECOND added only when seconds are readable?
h=6 m=16
